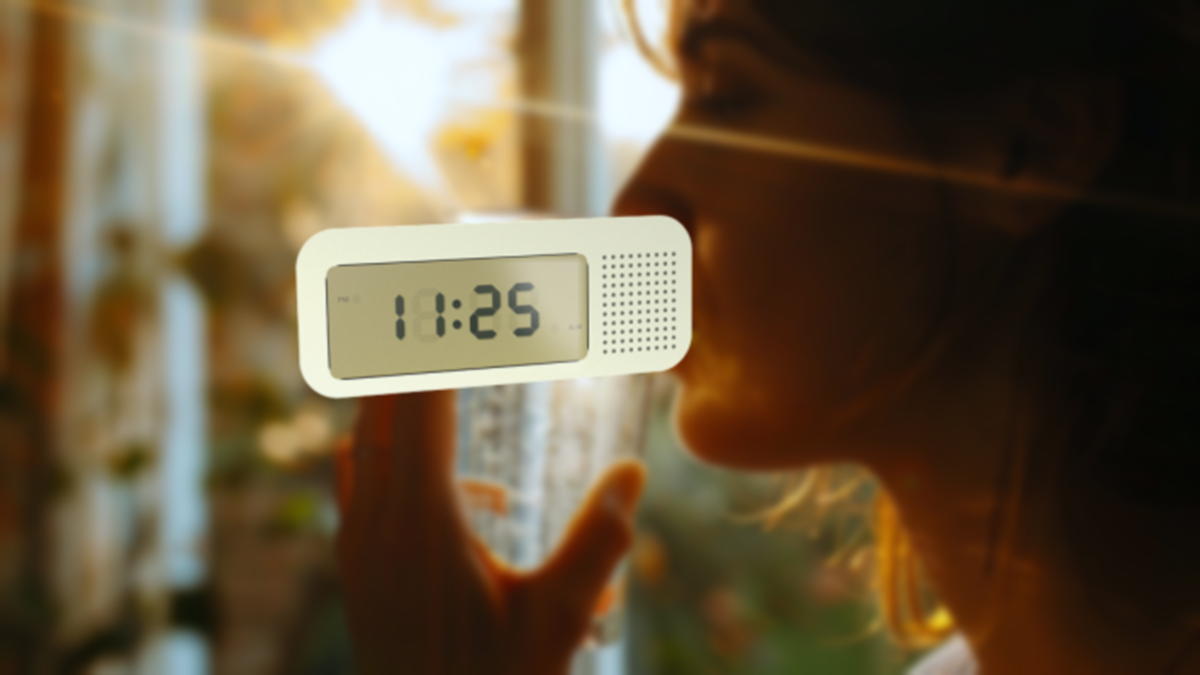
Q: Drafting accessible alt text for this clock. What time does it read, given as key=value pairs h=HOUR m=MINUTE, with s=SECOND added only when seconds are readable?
h=11 m=25
